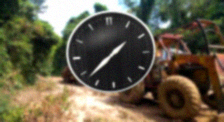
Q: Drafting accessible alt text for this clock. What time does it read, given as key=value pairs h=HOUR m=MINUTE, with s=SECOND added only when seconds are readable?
h=1 m=38
